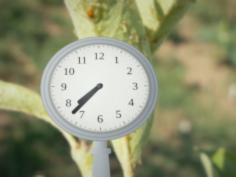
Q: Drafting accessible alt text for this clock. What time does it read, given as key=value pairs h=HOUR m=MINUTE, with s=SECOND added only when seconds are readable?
h=7 m=37
